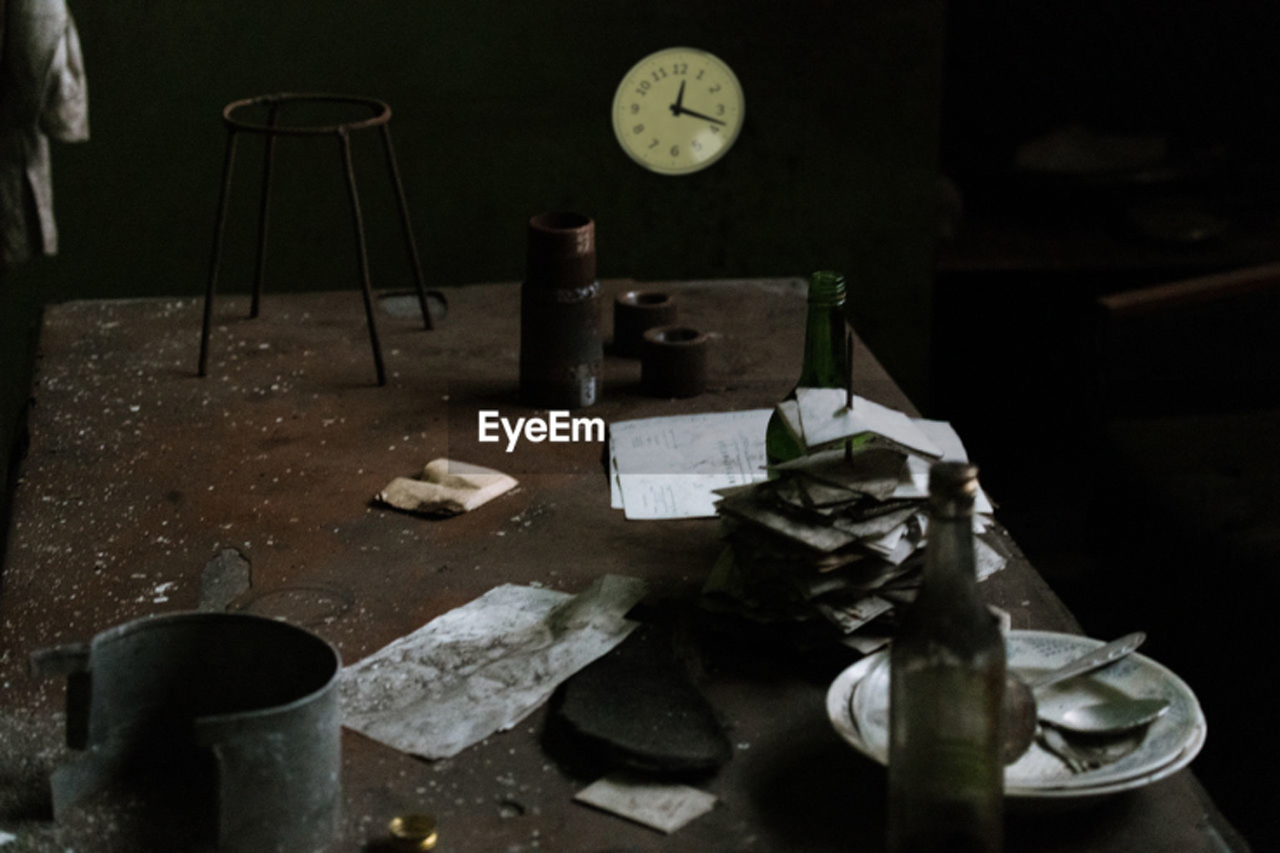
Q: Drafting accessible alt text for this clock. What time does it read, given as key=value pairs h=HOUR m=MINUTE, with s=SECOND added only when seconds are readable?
h=12 m=18
